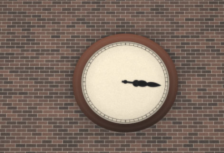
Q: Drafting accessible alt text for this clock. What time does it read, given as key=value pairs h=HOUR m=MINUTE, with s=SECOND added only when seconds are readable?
h=3 m=16
